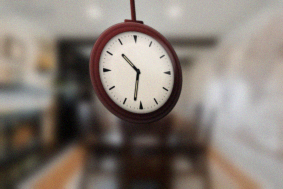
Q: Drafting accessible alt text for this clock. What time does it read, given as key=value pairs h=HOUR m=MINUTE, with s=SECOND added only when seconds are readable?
h=10 m=32
